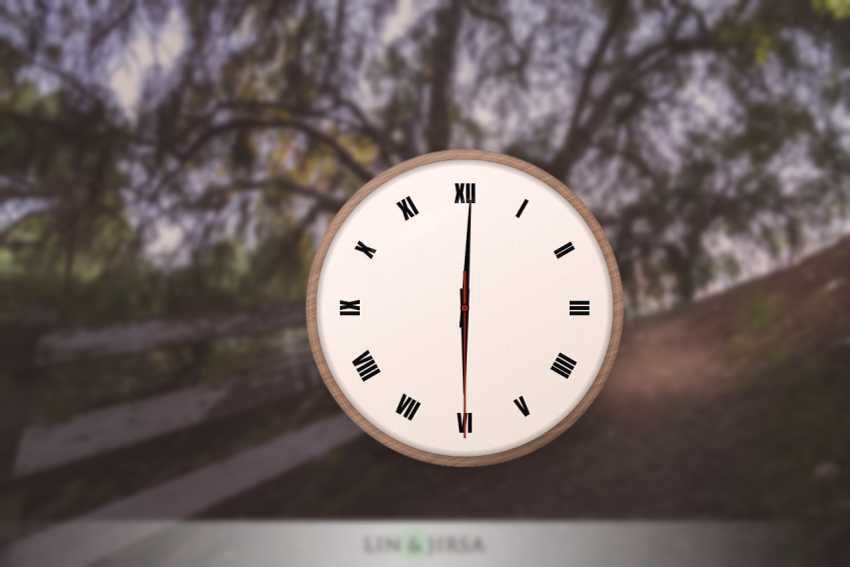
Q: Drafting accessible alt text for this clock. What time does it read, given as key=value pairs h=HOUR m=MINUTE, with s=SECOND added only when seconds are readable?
h=6 m=0 s=30
